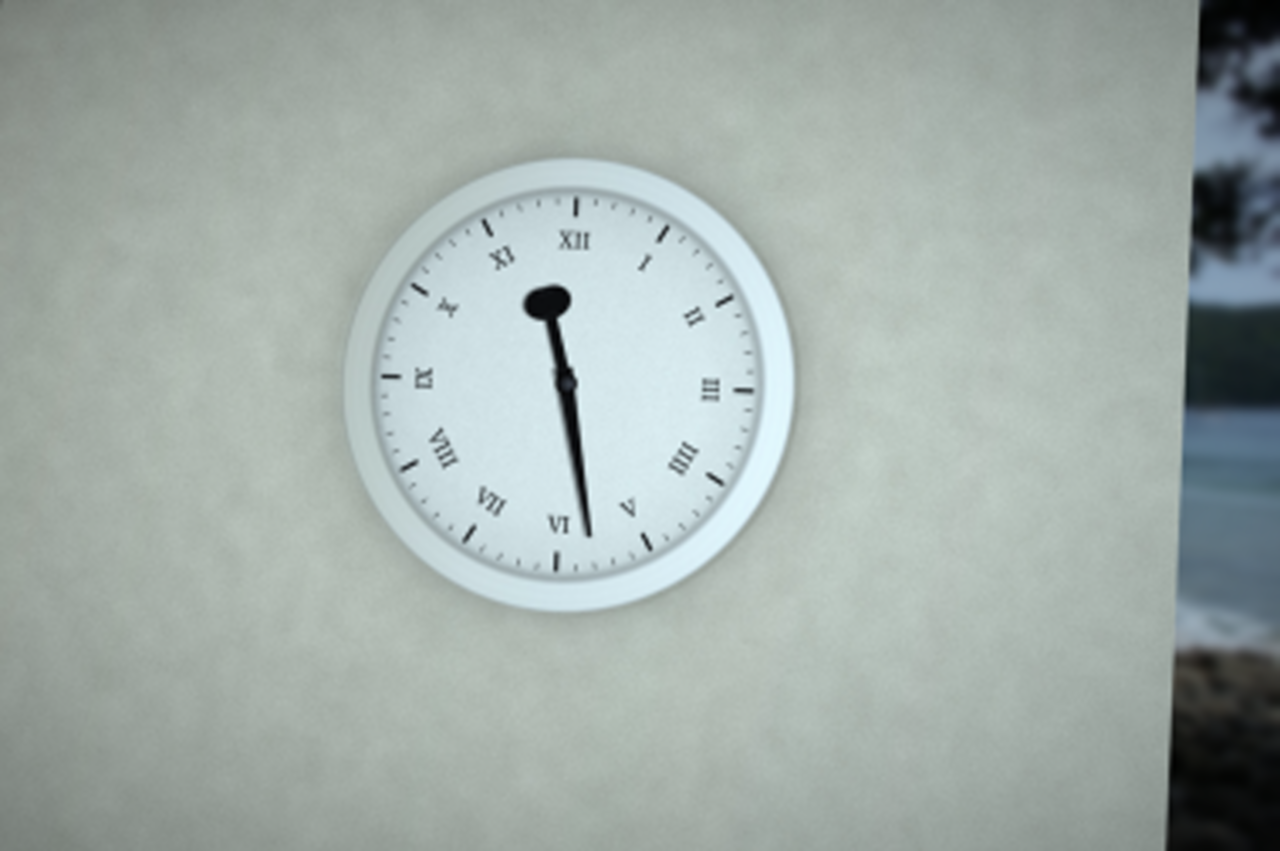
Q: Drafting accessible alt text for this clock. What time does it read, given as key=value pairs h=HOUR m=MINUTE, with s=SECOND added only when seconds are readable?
h=11 m=28
